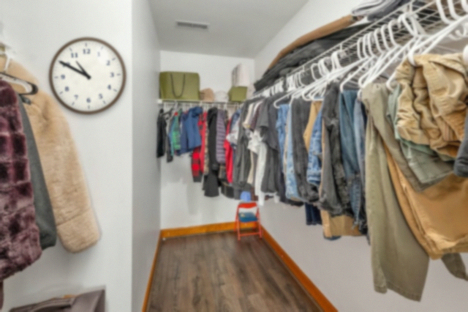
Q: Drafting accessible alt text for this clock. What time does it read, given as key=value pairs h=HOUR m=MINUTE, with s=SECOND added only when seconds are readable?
h=10 m=50
